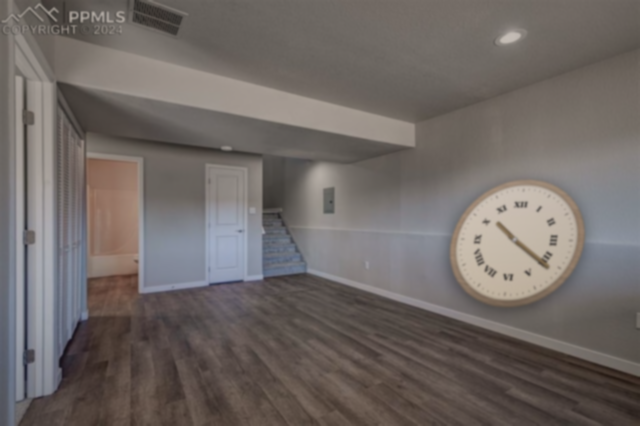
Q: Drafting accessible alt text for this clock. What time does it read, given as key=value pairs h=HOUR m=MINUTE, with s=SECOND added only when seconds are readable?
h=10 m=21
